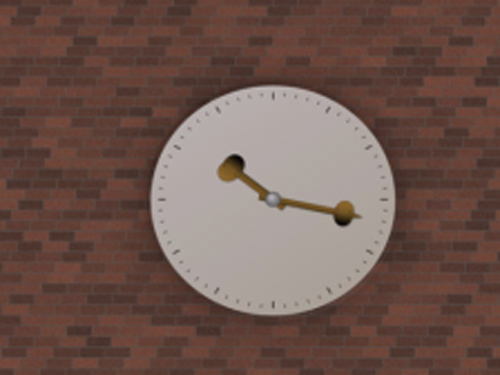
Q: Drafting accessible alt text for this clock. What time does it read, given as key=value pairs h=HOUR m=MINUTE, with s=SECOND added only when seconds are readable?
h=10 m=17
